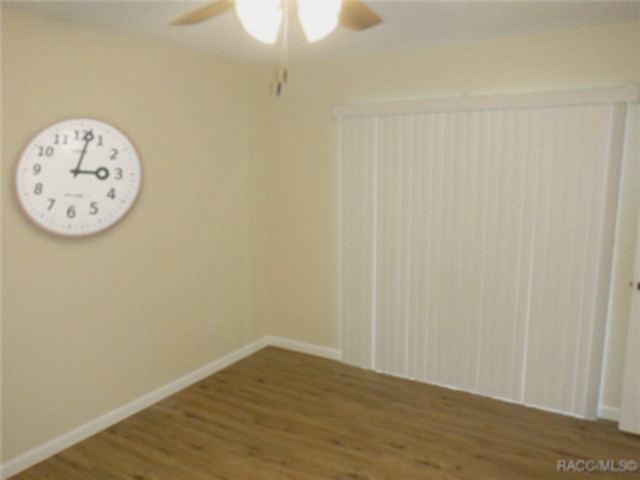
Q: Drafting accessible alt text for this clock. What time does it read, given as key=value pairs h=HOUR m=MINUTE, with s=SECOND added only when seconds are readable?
h=3 m=2
